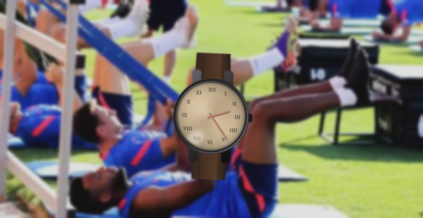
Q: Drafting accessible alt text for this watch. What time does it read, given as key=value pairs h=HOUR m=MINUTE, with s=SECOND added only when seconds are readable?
h=2 m=24
